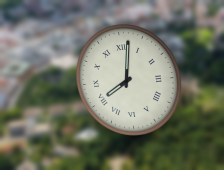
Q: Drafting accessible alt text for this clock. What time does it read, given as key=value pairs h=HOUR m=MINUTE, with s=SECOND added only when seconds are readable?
h=8 m=2
